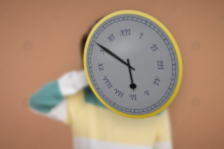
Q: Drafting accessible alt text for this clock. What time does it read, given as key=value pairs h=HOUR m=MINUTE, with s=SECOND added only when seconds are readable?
h=5 m=51
